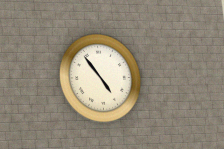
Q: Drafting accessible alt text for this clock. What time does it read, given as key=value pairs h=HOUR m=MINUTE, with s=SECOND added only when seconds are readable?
h=4 m=54
